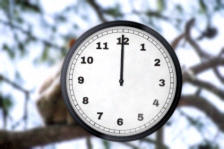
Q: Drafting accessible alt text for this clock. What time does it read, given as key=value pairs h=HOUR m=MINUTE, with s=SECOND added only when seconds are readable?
h=12 m=0
